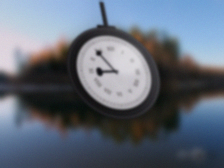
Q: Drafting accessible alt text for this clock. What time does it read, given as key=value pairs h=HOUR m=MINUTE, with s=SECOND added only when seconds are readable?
h=8 m=54
